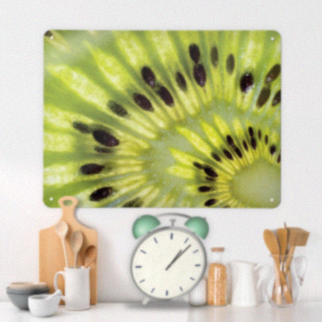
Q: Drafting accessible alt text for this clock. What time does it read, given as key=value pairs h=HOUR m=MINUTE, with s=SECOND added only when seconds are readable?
h=1 m=7
